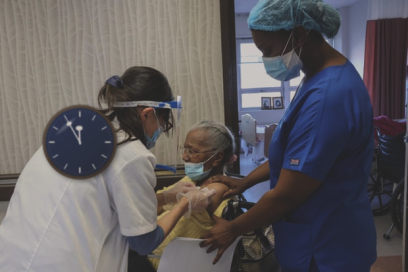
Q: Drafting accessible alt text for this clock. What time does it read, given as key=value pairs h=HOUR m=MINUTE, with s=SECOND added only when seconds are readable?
h=11 m=55
